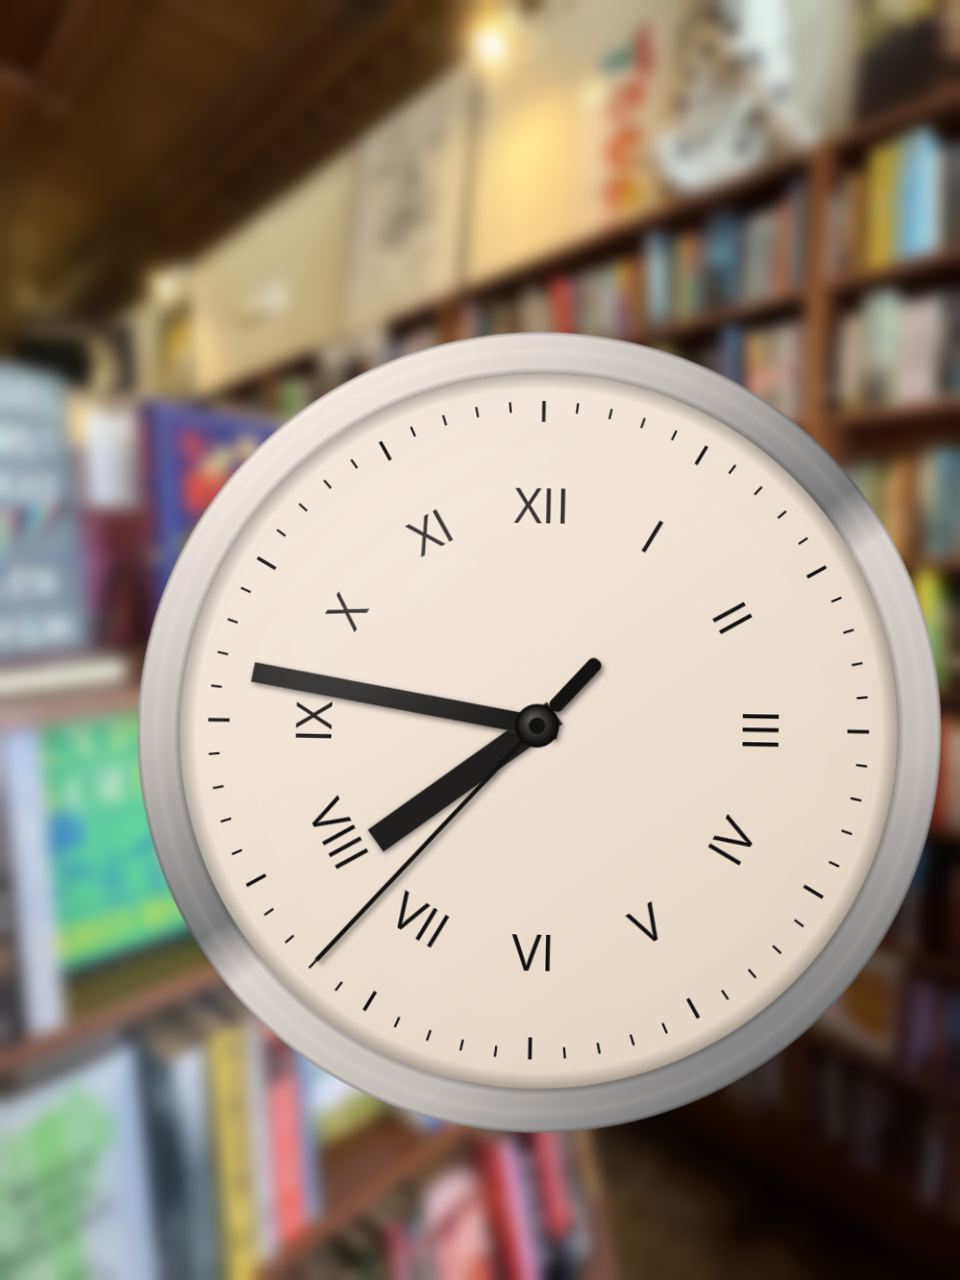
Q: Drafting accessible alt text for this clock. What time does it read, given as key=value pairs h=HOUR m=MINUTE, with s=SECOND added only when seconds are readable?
h=7 m=46 s=37
